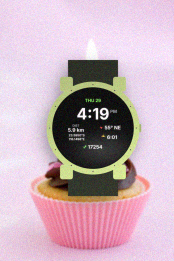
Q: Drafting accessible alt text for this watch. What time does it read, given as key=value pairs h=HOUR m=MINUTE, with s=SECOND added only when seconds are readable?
h=4 m=19
